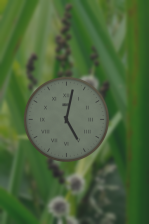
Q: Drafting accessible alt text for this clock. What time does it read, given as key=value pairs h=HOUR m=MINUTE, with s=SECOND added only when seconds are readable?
h=5 m=2
